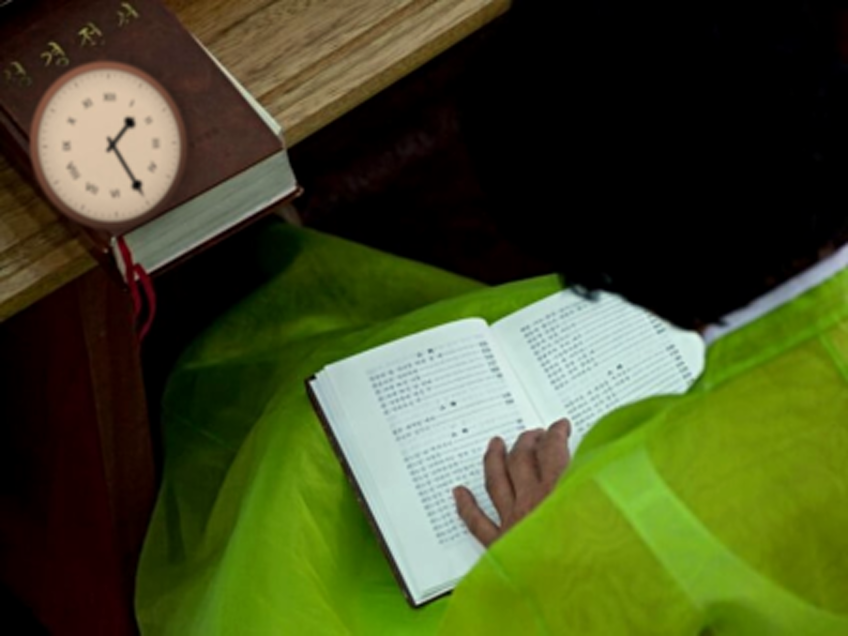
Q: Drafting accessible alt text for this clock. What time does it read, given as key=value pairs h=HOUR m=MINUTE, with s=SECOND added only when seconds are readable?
h=1 m=25
